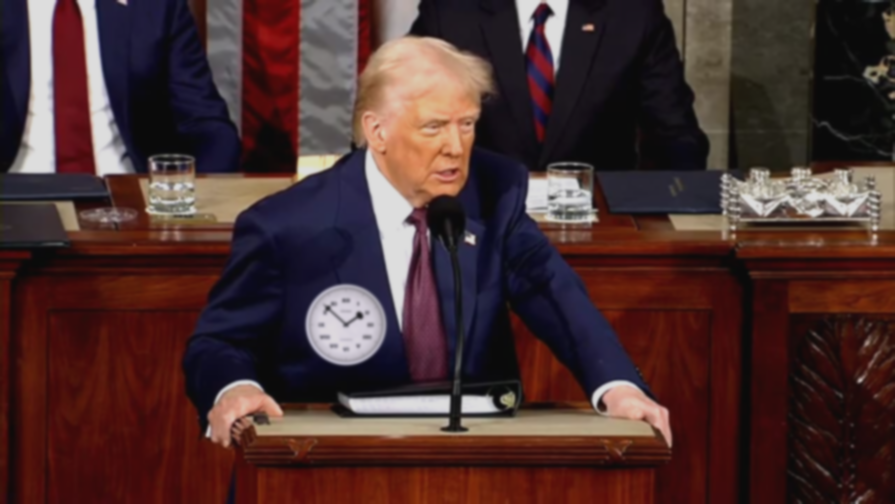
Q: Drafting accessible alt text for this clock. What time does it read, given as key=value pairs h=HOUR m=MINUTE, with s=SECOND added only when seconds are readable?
h=1 m=52
